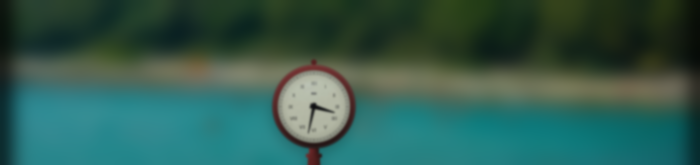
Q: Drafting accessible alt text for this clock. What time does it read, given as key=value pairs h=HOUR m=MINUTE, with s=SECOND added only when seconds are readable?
h=3 m=32
